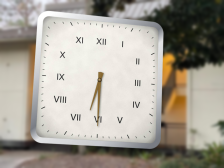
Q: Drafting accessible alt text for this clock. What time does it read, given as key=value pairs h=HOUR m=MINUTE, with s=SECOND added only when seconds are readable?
h=6 m=30
